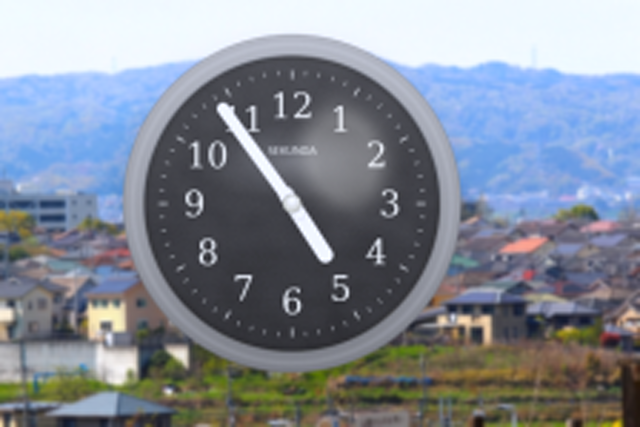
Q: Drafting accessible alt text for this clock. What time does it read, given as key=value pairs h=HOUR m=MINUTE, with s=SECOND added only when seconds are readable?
h=4 m=54
